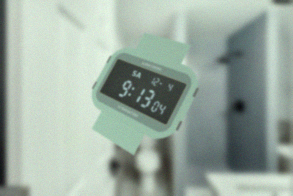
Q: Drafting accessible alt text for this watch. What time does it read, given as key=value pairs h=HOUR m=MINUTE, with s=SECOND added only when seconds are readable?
h=9 m=13 s=4
